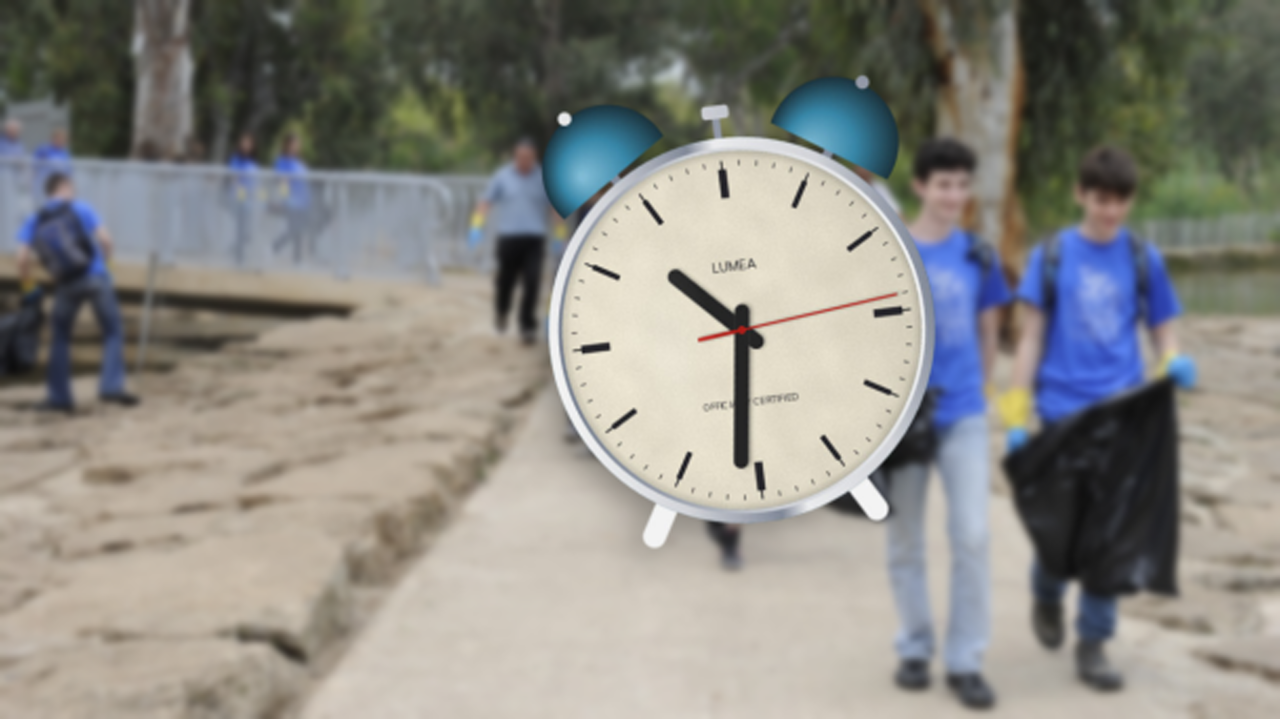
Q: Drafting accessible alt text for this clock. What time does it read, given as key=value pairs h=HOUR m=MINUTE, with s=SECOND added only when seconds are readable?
h=10 m=31 s=14
